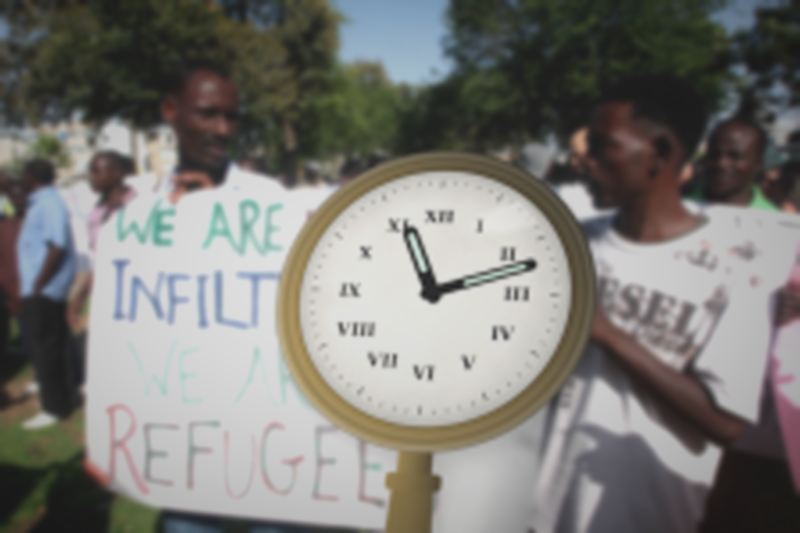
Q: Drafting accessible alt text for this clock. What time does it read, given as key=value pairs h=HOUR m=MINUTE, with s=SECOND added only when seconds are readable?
h=11 m=12
